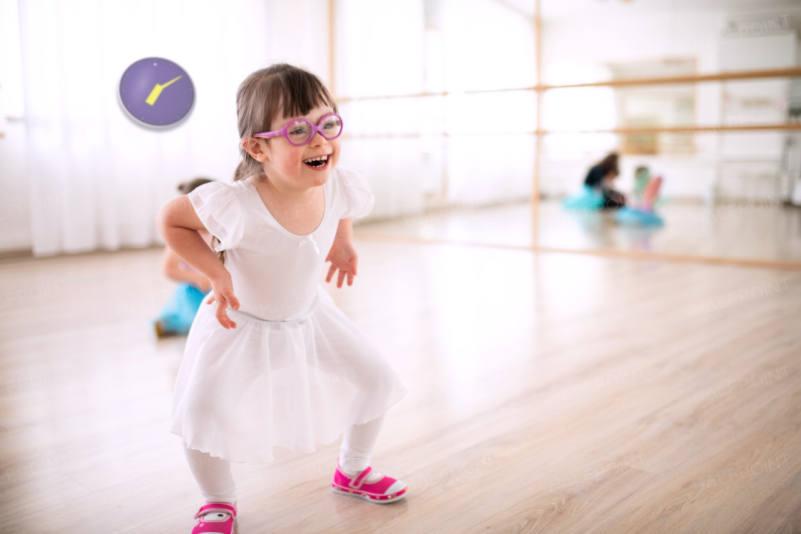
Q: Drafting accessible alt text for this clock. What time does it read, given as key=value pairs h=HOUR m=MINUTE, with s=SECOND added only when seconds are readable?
h=7 m=10
